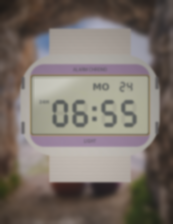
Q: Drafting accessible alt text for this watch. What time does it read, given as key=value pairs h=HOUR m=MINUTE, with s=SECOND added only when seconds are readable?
h=6 m=55
